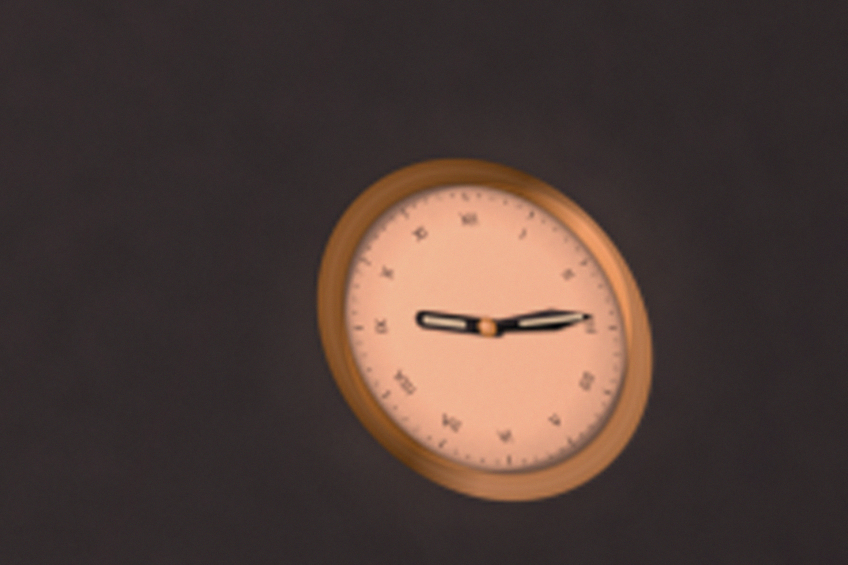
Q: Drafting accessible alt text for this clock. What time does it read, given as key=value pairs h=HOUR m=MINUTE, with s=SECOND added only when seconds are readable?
h=9 m=14
